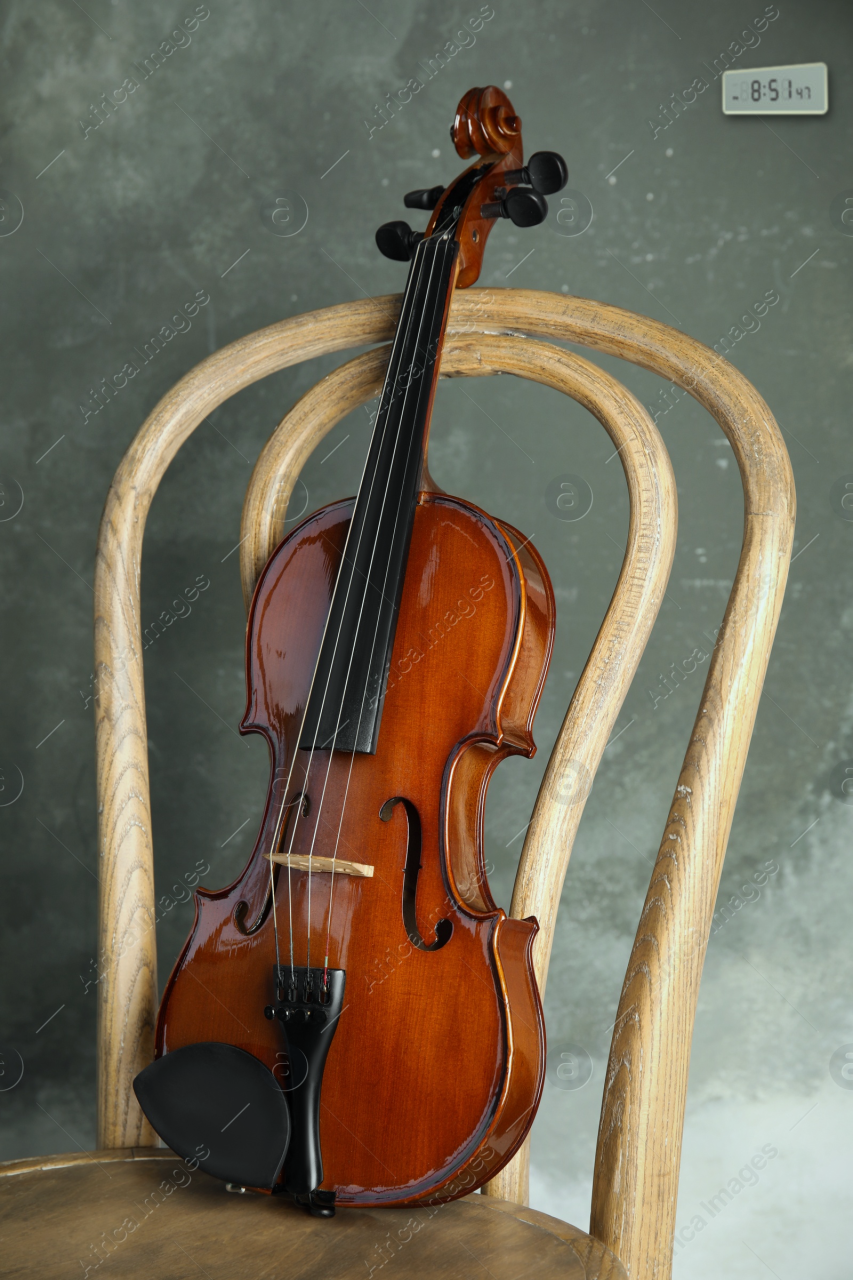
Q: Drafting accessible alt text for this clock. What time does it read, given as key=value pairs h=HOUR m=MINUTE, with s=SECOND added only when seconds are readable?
h=8 m=51 s=47
